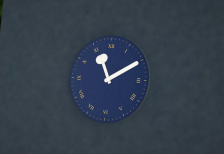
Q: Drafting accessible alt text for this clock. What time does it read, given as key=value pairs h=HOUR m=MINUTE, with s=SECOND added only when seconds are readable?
h=11 m=10
